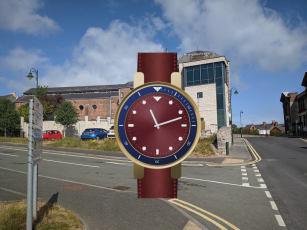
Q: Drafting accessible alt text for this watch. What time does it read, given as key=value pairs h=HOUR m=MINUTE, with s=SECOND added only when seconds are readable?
h=11 m=12
